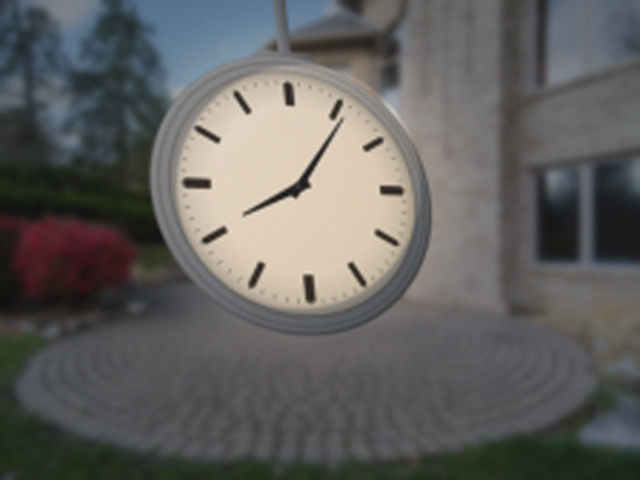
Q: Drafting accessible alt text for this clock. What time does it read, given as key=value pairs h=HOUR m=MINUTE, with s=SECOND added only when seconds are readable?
h=8 m=6
